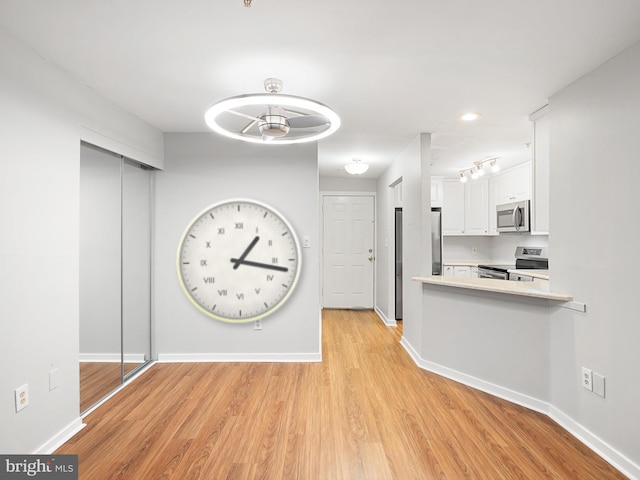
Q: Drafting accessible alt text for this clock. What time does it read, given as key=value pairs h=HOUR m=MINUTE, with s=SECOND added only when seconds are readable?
h=1 m=17
